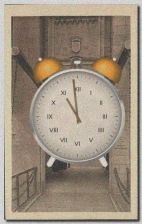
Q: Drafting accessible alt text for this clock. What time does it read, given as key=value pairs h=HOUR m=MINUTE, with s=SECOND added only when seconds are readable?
h=10 m=59
